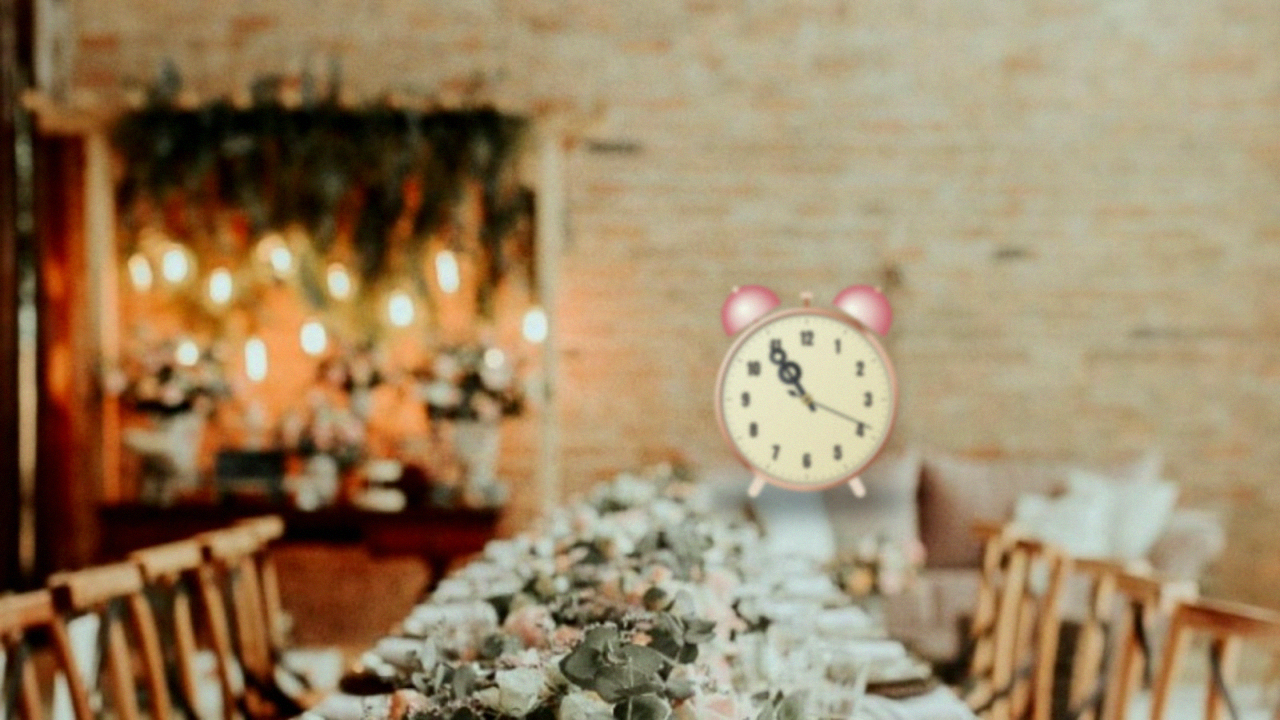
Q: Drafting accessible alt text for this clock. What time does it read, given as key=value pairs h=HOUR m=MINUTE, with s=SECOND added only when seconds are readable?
h=10 m=54 s=19
